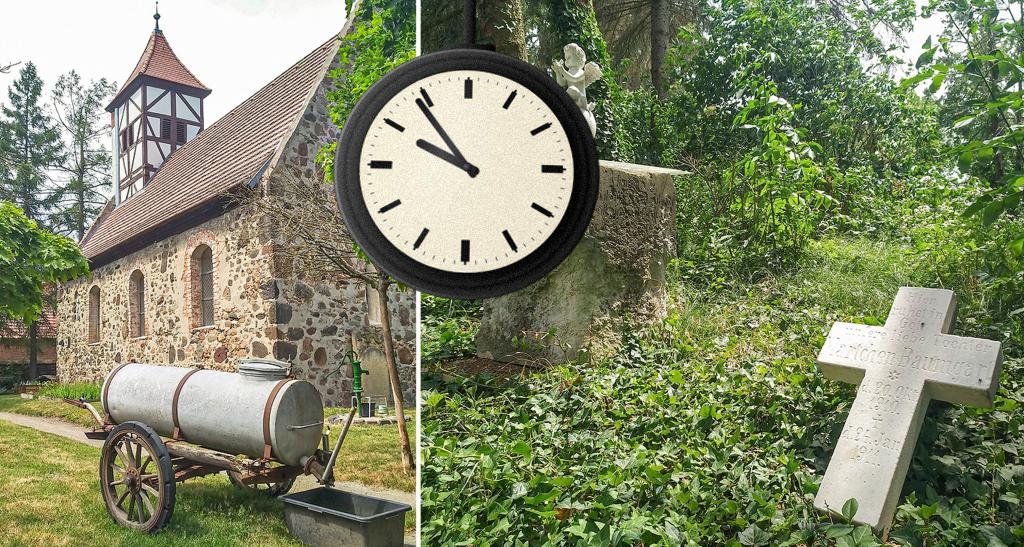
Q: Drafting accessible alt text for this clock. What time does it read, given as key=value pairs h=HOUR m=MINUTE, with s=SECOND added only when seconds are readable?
h=9 m=54
